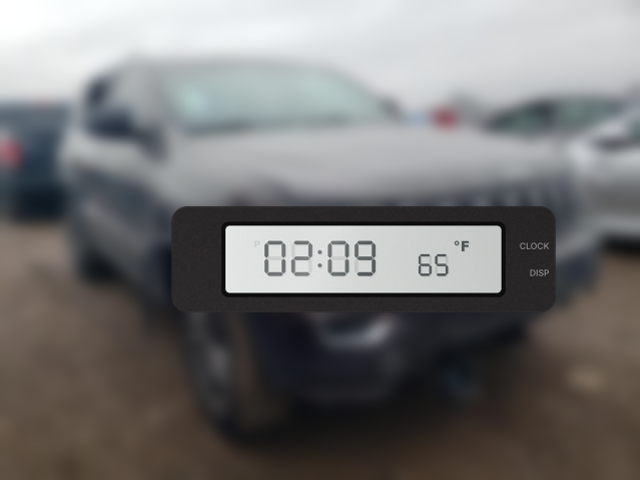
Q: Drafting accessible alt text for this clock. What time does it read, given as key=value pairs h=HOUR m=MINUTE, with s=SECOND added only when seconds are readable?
h=2 m=9
